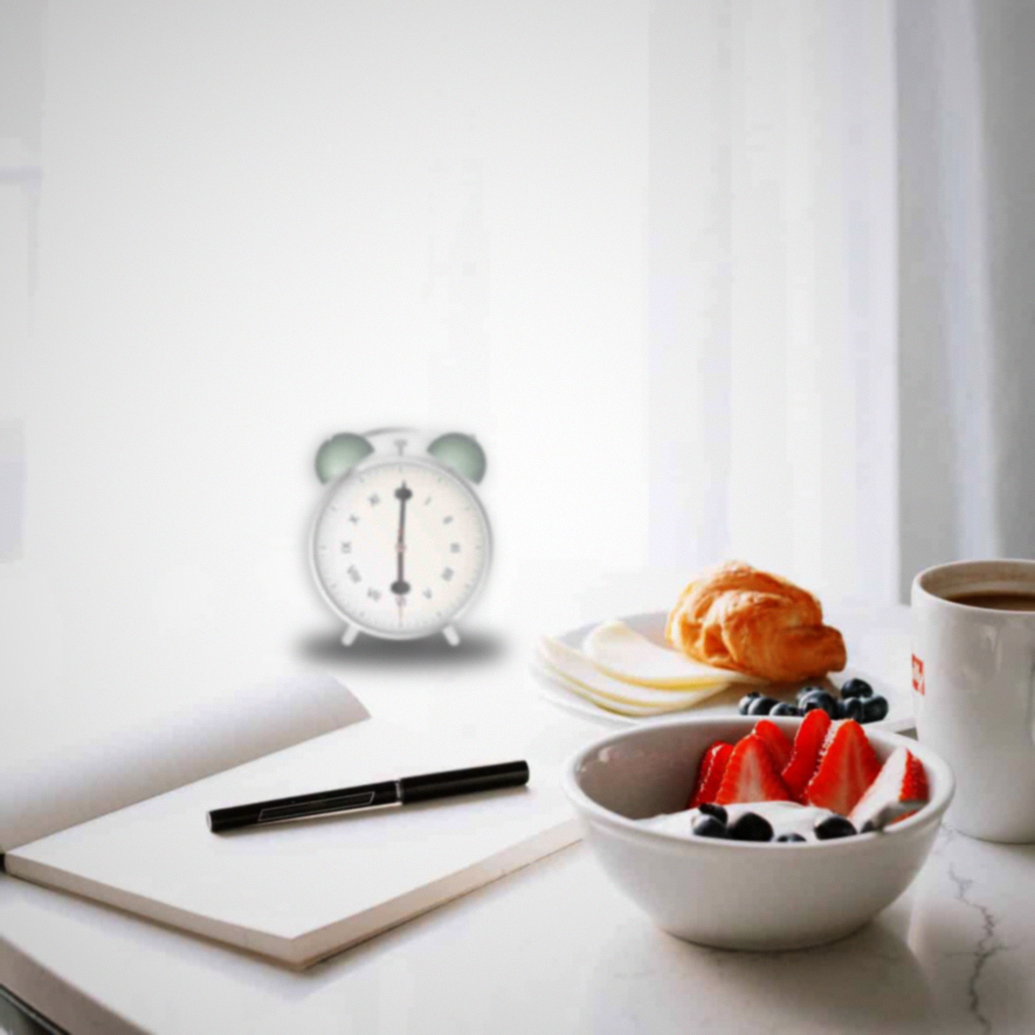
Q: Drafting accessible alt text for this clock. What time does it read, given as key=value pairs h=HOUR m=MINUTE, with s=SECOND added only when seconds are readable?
h=6 m=0 s=30
